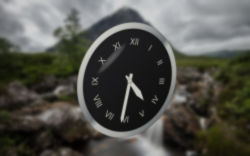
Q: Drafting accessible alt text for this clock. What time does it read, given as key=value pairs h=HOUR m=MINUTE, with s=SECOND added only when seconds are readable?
h=4 m=31
